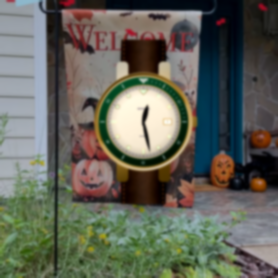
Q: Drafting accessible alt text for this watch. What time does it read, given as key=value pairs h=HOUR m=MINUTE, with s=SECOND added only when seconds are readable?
h=12 m=28
